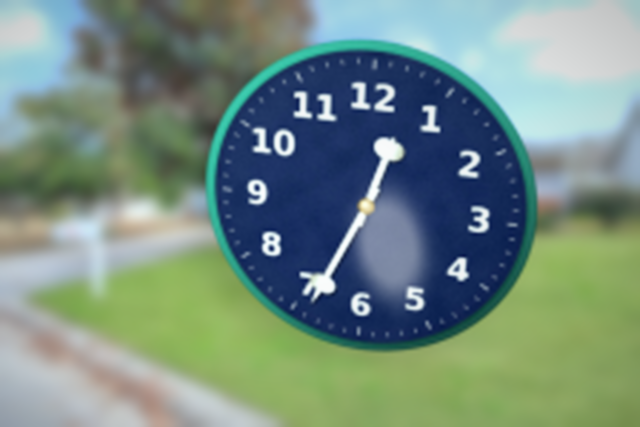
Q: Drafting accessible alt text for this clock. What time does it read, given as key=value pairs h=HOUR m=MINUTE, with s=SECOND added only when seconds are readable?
h=12 m=34
